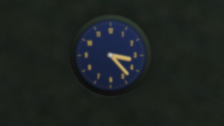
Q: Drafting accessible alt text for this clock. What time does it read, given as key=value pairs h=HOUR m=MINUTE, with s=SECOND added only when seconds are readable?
h=3 m=23
